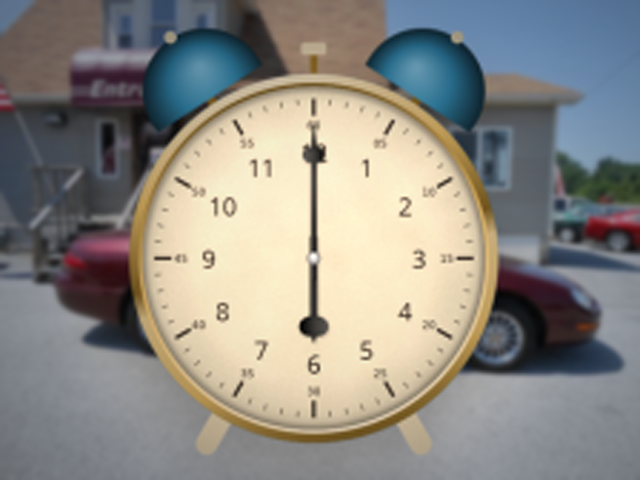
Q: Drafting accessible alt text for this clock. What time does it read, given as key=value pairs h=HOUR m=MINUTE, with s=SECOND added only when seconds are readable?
h=6 m=0
